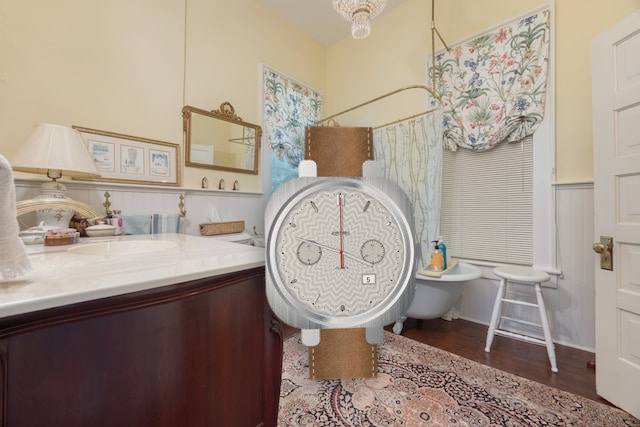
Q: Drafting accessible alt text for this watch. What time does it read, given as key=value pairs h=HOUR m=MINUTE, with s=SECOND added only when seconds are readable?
h=3 m=48
